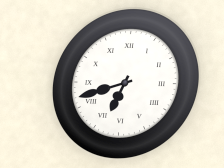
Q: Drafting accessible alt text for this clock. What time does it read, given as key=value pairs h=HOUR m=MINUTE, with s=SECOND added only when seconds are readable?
h=6 m=42
